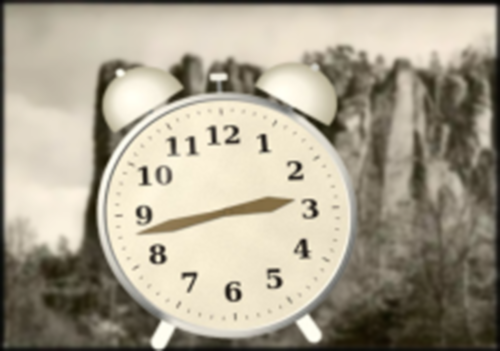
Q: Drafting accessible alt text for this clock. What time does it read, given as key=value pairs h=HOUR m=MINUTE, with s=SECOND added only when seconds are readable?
h=2 m=43
